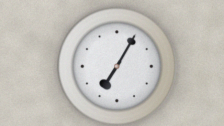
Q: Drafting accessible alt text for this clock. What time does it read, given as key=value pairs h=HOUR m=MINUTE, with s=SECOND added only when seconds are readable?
h=7 m=5
